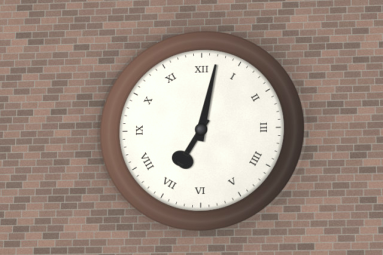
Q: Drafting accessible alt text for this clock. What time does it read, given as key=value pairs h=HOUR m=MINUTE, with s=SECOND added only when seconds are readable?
h=7 m=2
